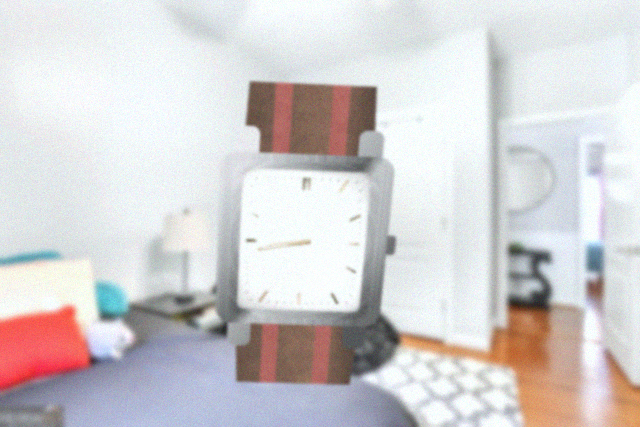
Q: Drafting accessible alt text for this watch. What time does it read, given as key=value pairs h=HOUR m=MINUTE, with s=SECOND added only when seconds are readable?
h=8 m=43
